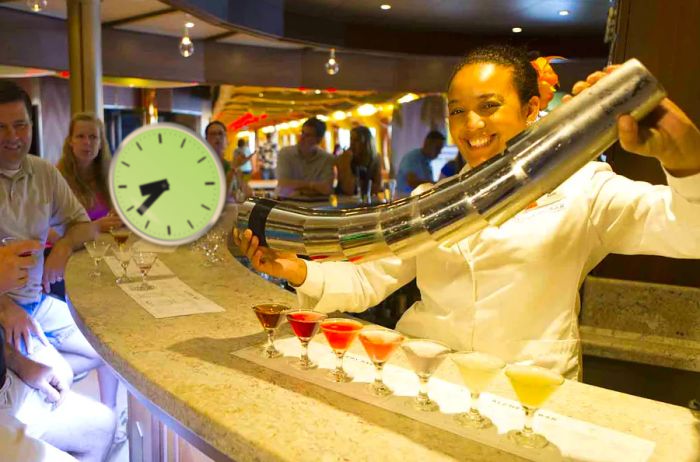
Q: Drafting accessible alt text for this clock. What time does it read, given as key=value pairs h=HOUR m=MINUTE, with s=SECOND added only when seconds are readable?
h=8 m=38
